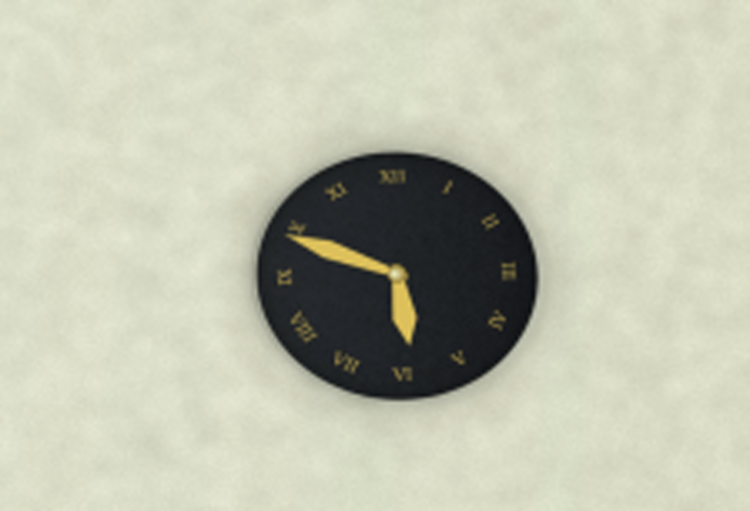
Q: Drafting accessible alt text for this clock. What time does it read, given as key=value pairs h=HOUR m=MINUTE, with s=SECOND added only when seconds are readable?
h=5 m=49
